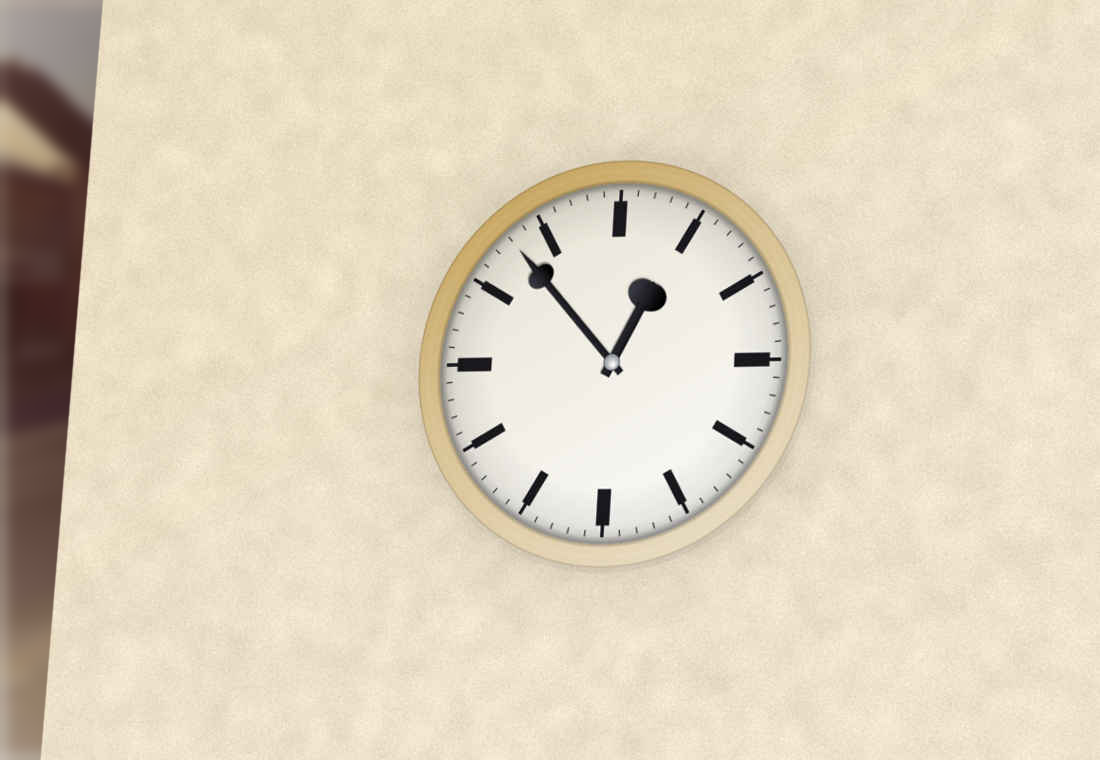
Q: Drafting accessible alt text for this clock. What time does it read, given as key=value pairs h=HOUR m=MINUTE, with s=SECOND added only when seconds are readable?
h=12 m=53
